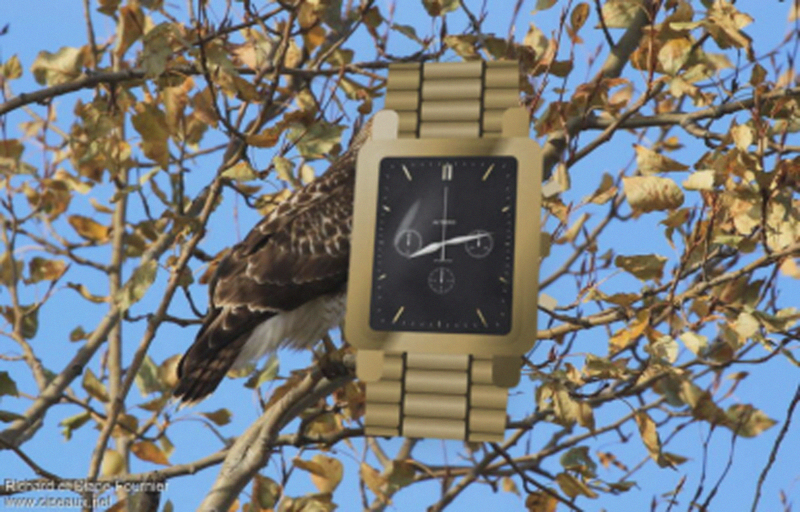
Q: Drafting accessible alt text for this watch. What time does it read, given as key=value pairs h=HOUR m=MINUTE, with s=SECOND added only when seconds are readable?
h=8 m=13
